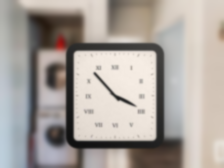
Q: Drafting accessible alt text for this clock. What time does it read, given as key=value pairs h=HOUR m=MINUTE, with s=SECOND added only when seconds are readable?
h=3 m=53
